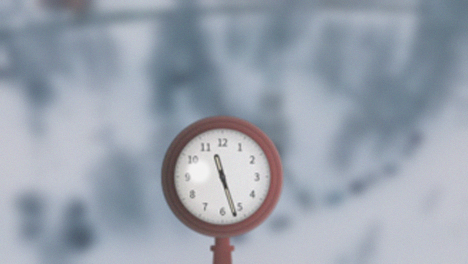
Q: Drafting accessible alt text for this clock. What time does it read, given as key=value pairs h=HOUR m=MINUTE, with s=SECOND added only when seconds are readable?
h=11 m=27
